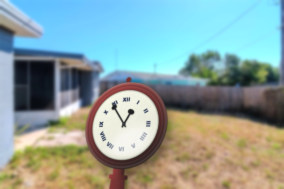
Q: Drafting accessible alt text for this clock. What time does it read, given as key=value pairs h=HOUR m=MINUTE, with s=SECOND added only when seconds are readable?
h=12 m=54
